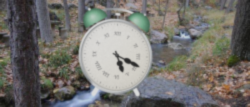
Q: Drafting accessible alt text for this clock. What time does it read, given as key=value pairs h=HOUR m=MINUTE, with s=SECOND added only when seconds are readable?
h=5 m=19
